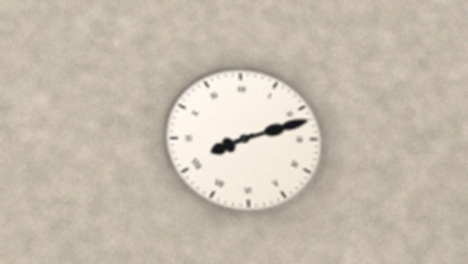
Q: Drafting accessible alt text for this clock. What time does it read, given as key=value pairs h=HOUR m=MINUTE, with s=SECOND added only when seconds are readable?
h=8 m=12
